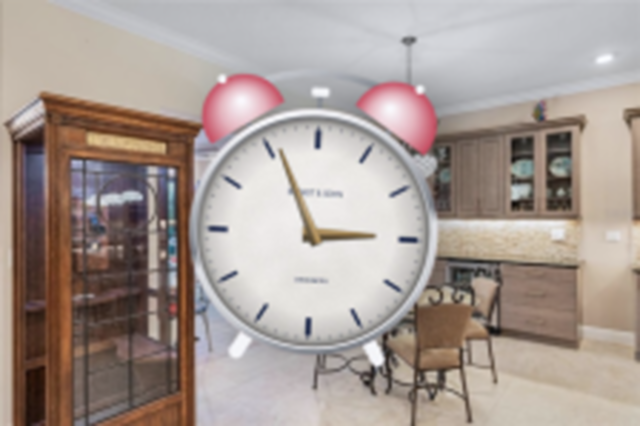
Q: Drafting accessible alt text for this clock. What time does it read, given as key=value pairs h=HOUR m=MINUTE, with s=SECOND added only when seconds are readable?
h=2 m=56
